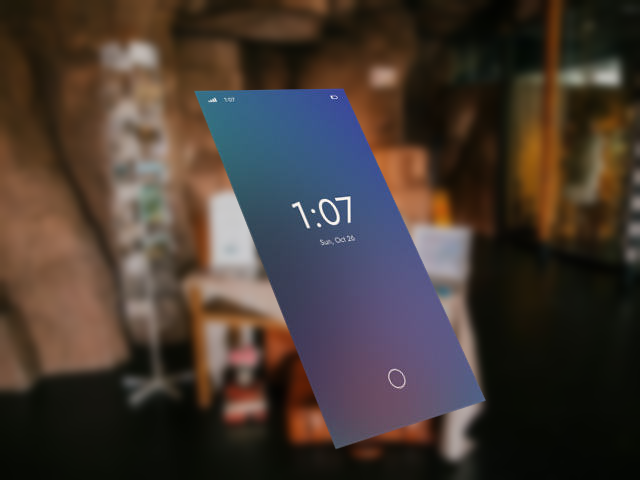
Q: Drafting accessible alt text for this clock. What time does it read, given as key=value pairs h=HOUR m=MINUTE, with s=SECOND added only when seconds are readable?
h=1 m=7
